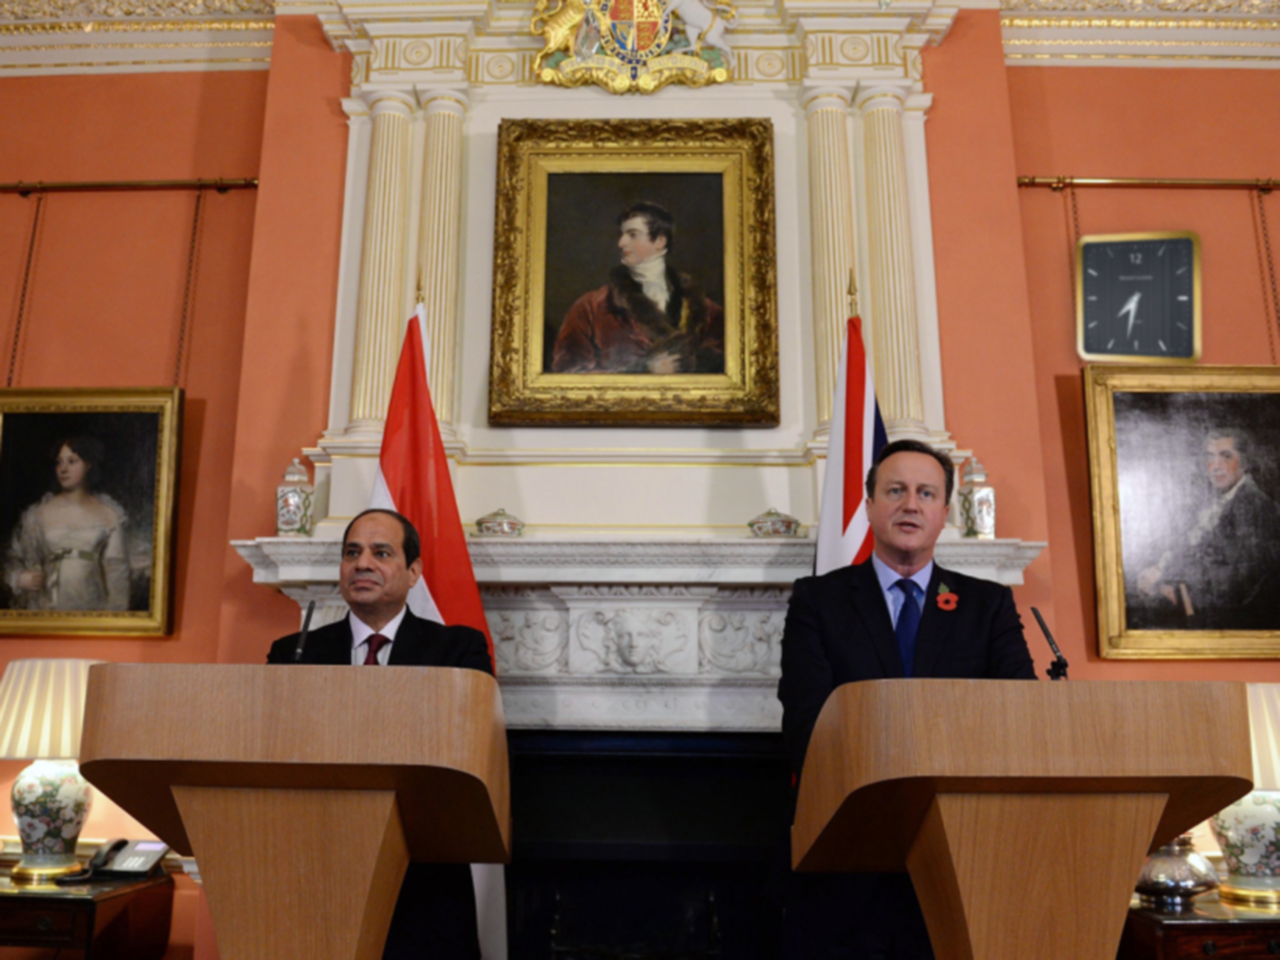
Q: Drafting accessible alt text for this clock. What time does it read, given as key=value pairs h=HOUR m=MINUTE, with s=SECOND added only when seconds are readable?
h=7 m=32
